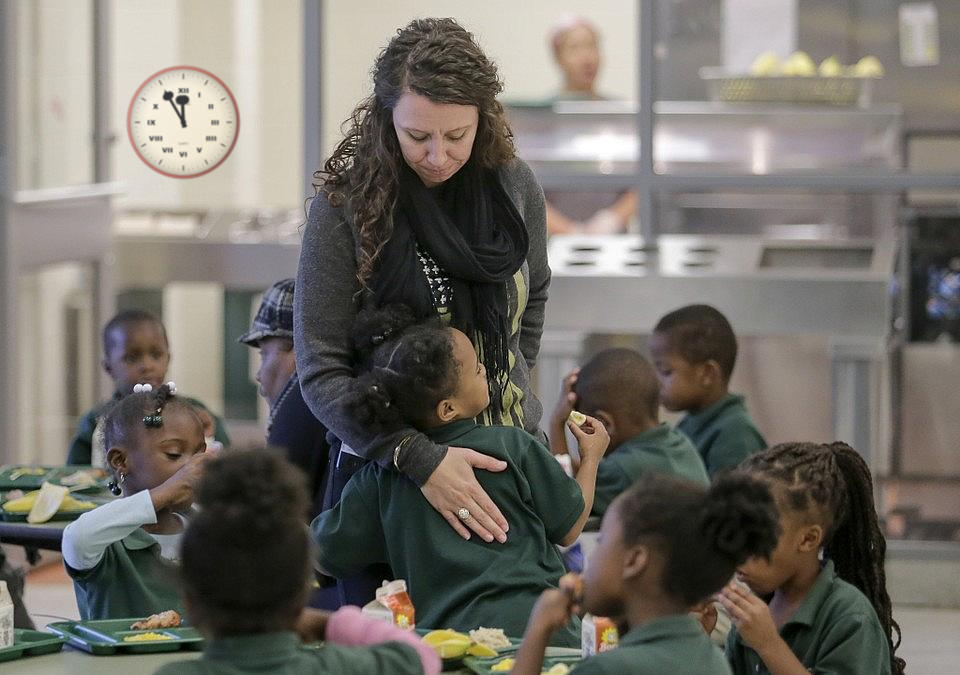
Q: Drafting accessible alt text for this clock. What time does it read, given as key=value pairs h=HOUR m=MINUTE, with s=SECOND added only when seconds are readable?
h=11 m=55
